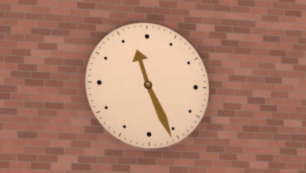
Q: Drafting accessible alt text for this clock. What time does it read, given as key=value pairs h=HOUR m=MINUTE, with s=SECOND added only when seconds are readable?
h=11 m=26
